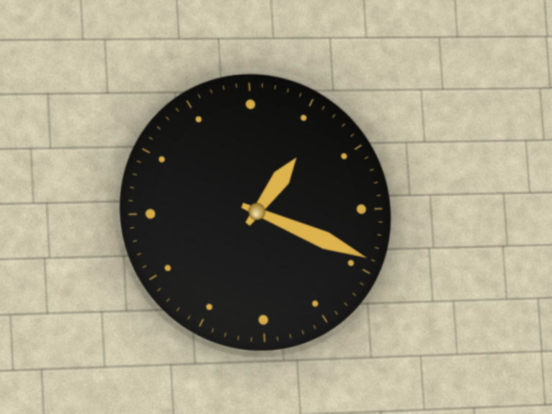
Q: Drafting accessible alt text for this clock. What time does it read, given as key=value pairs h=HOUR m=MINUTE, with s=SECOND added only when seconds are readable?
h=1 m=19
